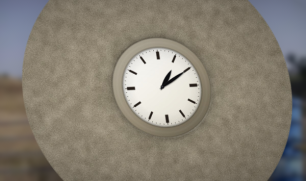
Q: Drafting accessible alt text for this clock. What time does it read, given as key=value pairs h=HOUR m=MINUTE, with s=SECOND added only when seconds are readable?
h=1 m=10
